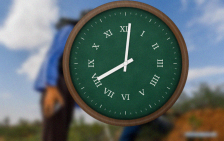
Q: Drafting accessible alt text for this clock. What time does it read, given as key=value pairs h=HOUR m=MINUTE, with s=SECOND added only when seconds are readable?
h=8 m=1
